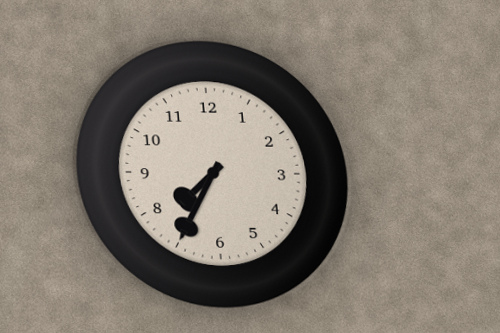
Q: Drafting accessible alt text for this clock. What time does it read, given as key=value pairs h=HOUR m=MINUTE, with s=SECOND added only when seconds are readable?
h=7 m=35
